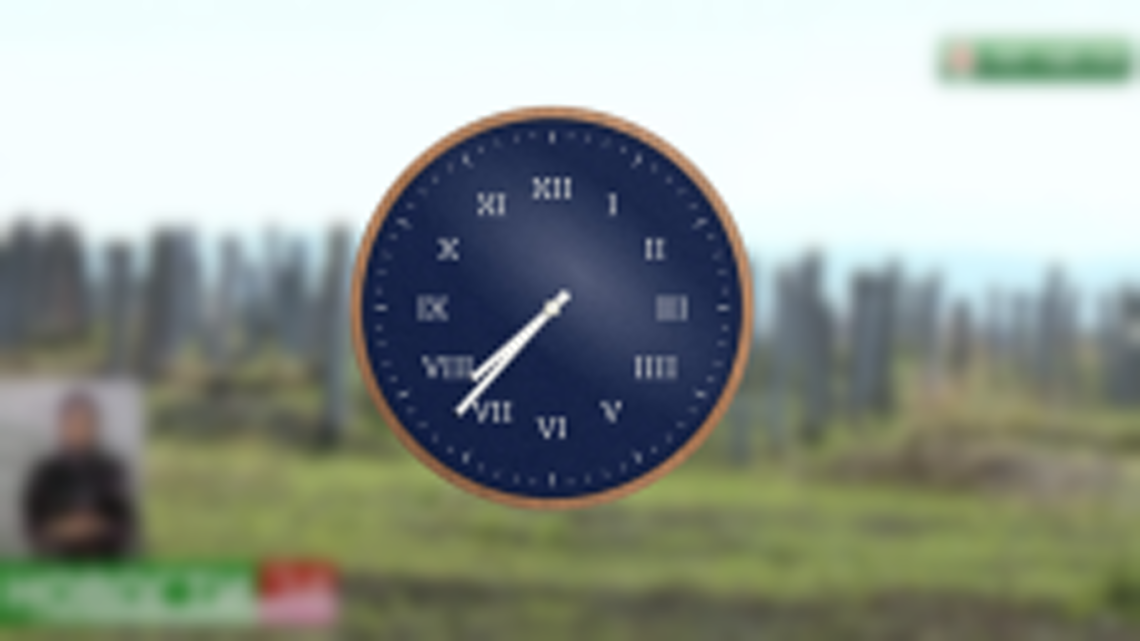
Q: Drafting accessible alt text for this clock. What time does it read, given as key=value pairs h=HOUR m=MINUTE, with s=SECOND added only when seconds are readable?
h=7 m=37
